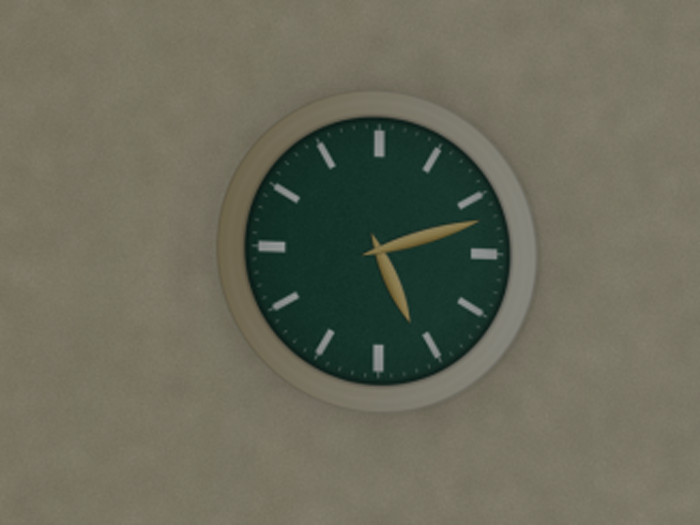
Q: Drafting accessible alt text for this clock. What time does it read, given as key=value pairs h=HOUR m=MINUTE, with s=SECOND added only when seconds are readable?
h=5 m=12
